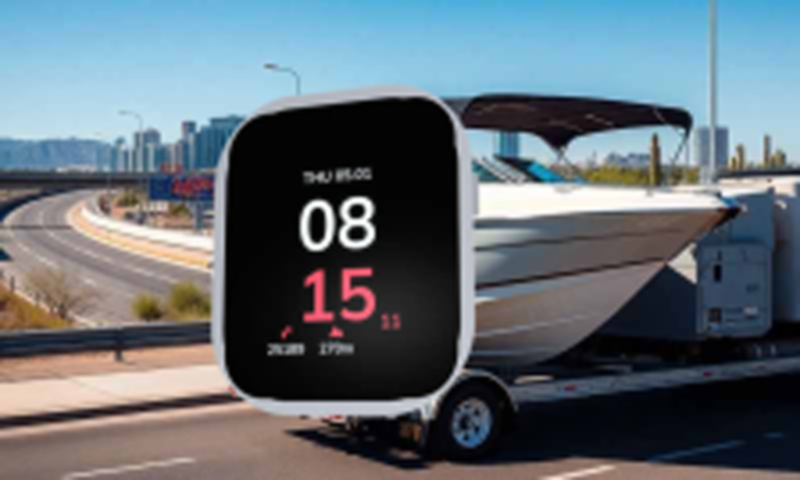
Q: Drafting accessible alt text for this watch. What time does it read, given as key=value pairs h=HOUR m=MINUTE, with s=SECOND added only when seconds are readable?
h=8 m=15
